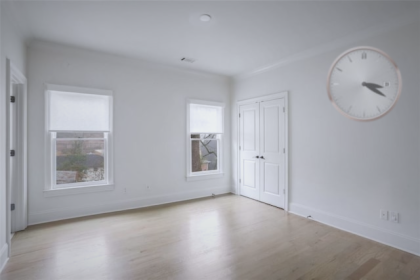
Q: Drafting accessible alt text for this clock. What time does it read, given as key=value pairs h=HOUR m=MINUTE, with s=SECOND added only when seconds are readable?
h=3 m=20
